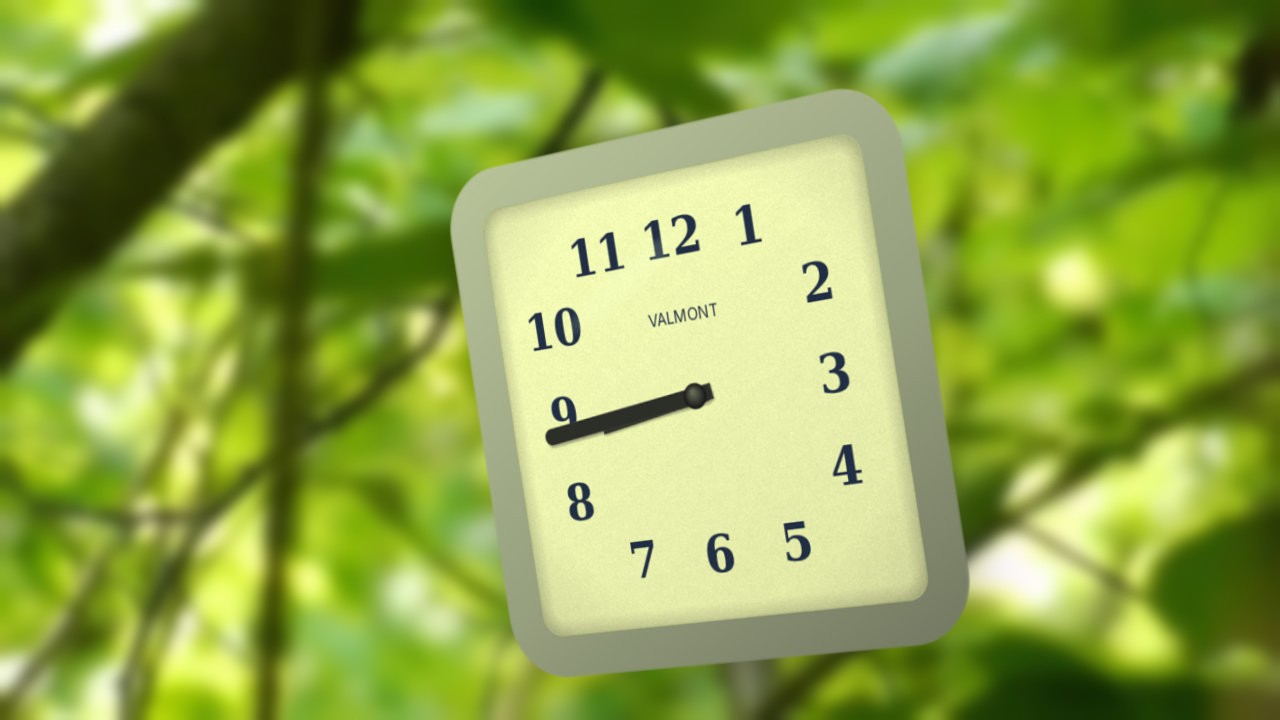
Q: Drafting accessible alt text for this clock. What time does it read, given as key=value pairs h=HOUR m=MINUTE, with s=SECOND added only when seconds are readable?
h=8 m=44
